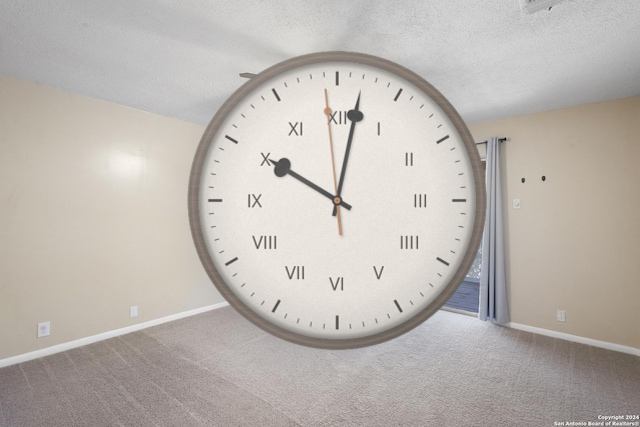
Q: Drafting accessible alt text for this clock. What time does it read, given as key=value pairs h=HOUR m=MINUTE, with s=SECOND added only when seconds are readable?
h=10 m=1 s=59
